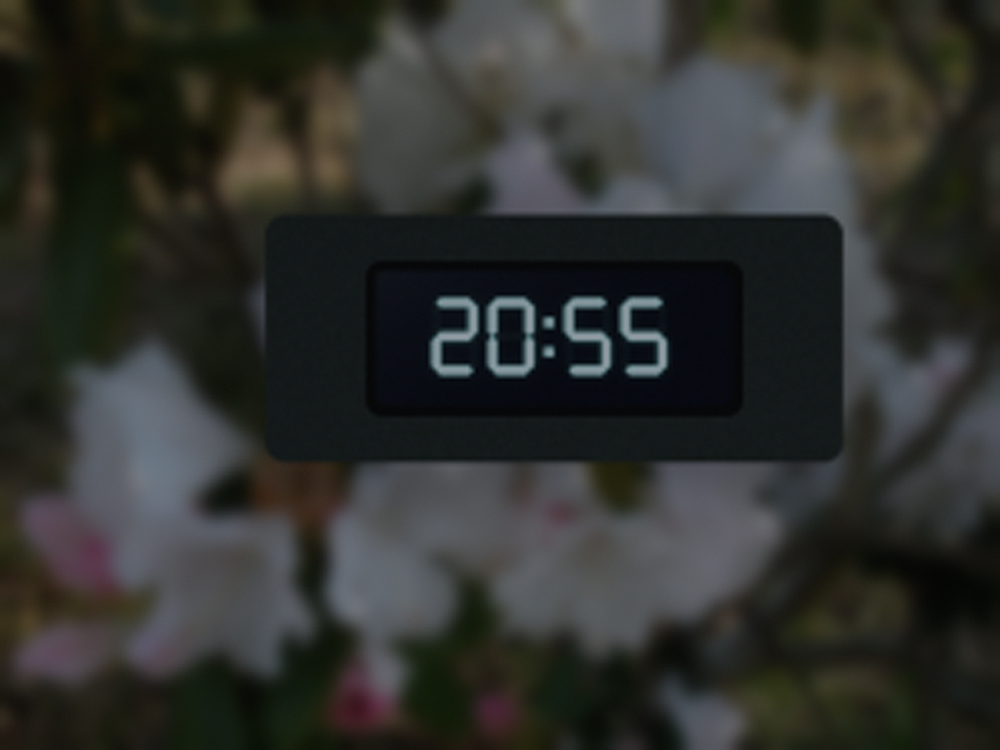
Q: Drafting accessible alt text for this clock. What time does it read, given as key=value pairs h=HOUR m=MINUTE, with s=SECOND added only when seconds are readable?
h=20 m=55
